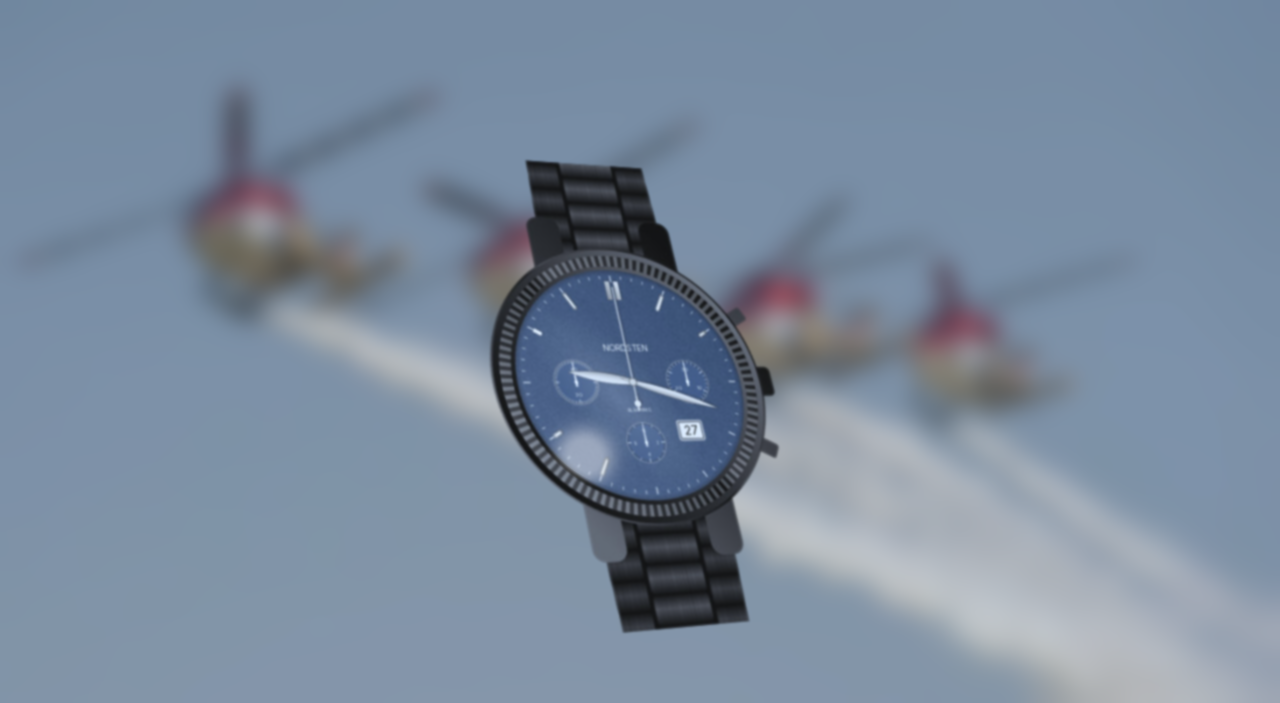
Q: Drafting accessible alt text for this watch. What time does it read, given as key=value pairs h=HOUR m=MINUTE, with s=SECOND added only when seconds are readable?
h=9 m=18
